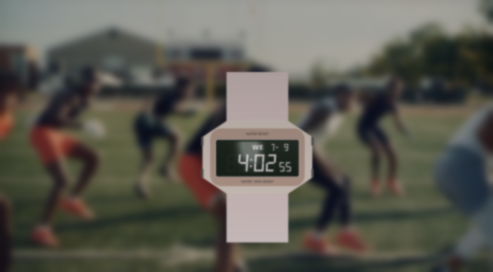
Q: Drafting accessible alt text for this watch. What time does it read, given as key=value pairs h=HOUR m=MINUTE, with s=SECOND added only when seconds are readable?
h=4 m=2
